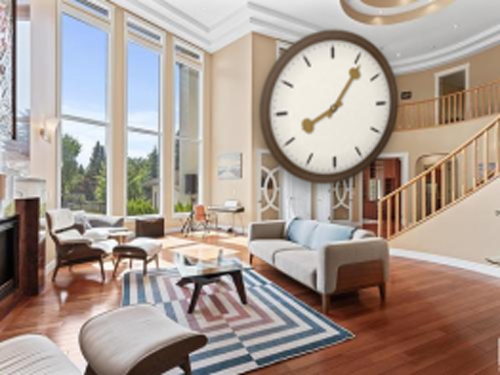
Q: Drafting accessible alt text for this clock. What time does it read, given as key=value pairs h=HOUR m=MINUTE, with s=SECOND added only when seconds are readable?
h=8 m=6
